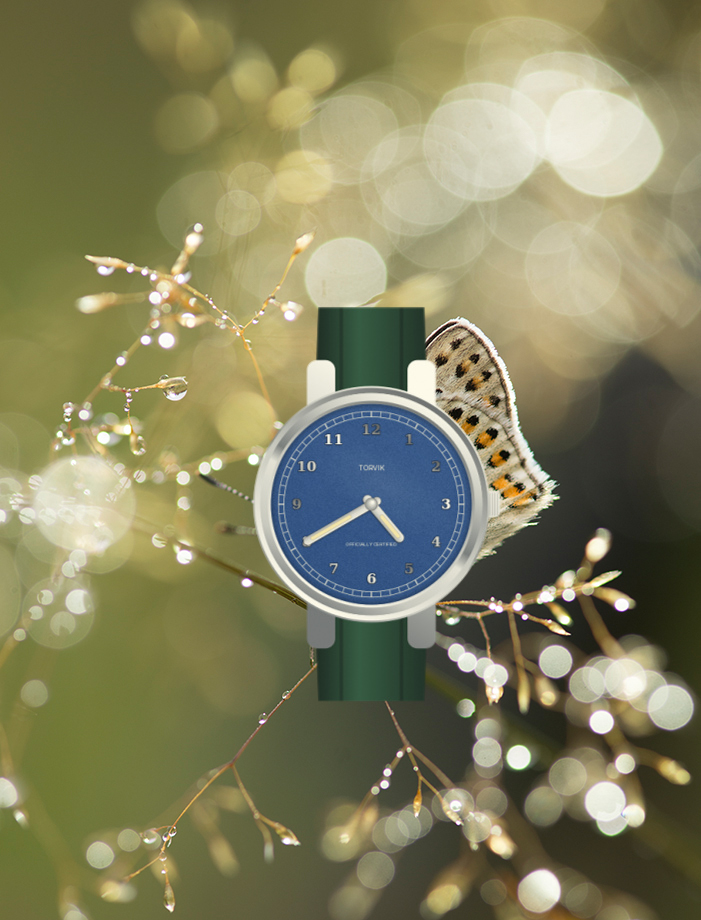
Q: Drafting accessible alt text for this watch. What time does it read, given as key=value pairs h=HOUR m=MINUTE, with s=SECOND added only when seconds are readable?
h=4 m=40
